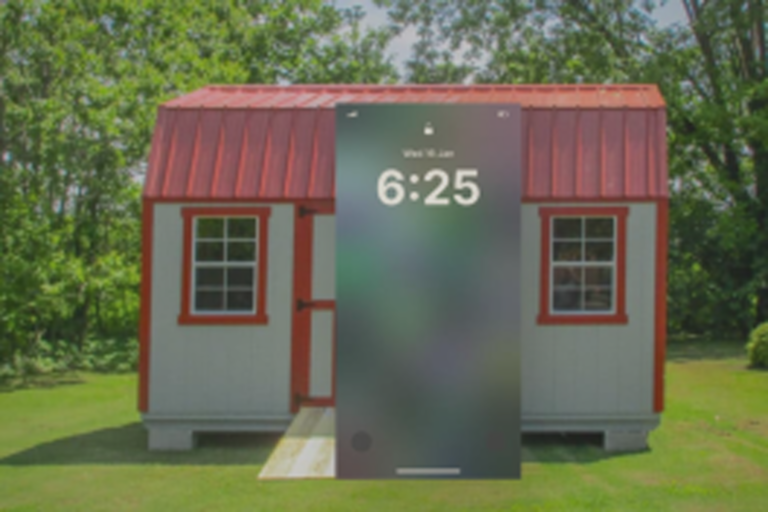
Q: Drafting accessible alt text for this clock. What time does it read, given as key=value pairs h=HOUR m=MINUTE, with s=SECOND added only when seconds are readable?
h=6 m=25
